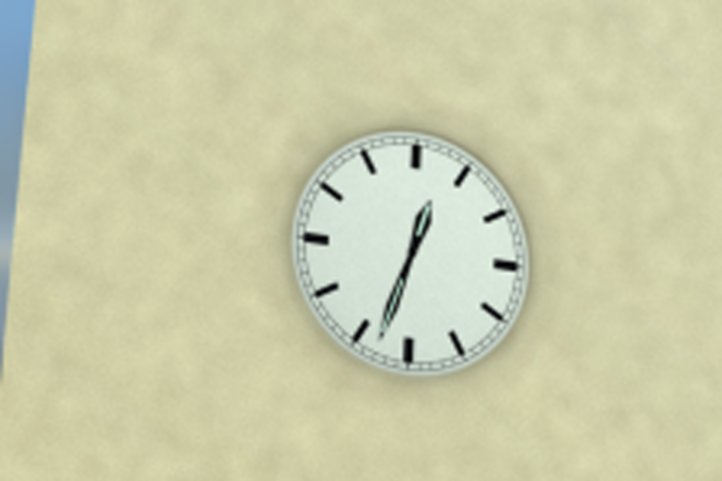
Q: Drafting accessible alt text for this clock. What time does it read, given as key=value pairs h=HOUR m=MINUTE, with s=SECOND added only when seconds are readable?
h=12 m=33
